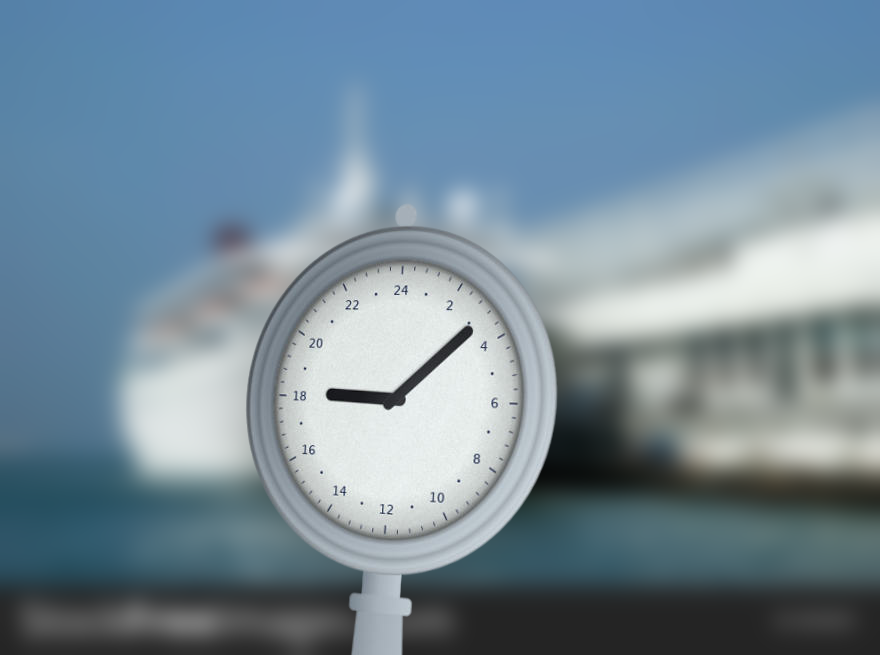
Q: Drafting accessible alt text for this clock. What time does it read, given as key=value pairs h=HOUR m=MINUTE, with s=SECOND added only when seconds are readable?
h=18 m=8
